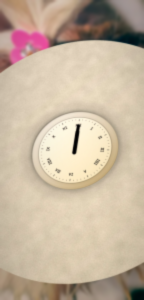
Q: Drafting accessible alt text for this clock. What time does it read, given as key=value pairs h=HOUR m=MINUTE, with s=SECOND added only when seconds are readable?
h=12 m=0
